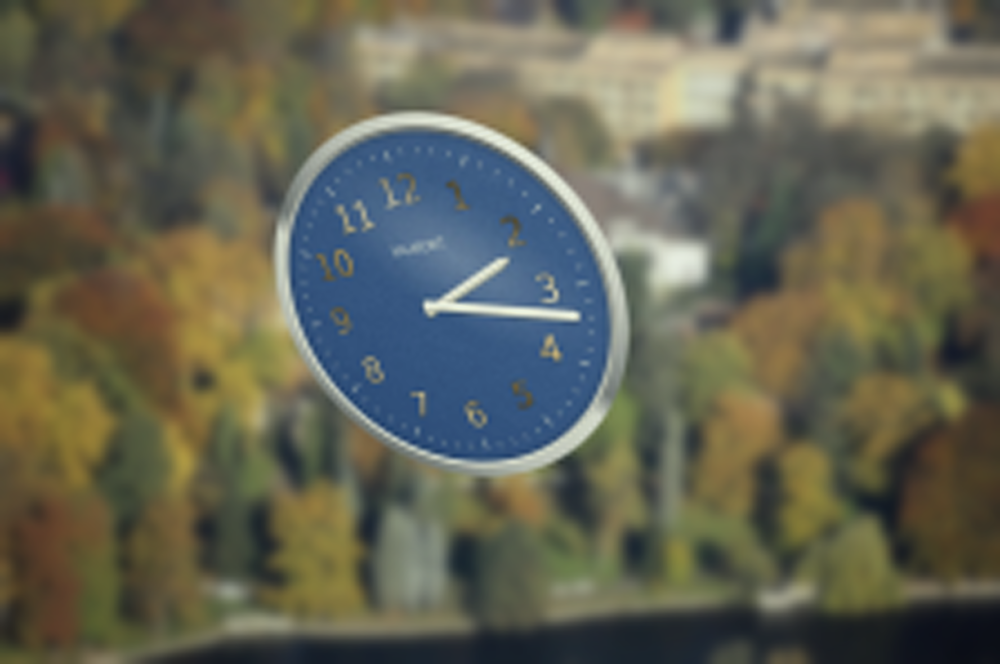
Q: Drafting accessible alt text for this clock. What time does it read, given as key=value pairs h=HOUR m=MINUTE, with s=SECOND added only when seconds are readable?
h=2 m=17
